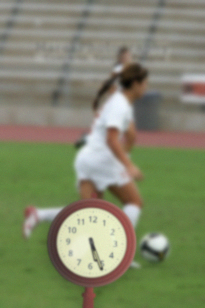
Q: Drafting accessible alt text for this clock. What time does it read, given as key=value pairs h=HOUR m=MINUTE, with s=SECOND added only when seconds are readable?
h=5 m=26
